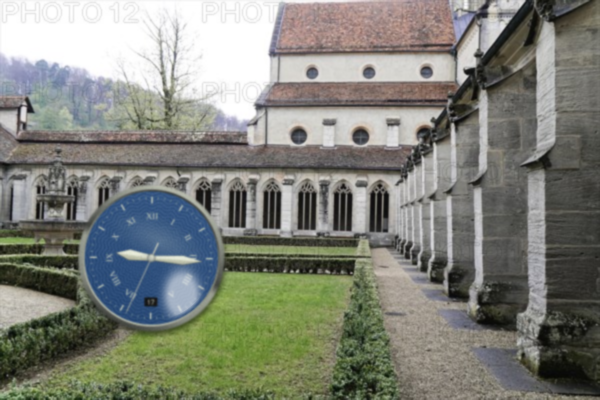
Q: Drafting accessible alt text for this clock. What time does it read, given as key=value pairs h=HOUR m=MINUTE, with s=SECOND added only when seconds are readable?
h=9 m=15 s=34
